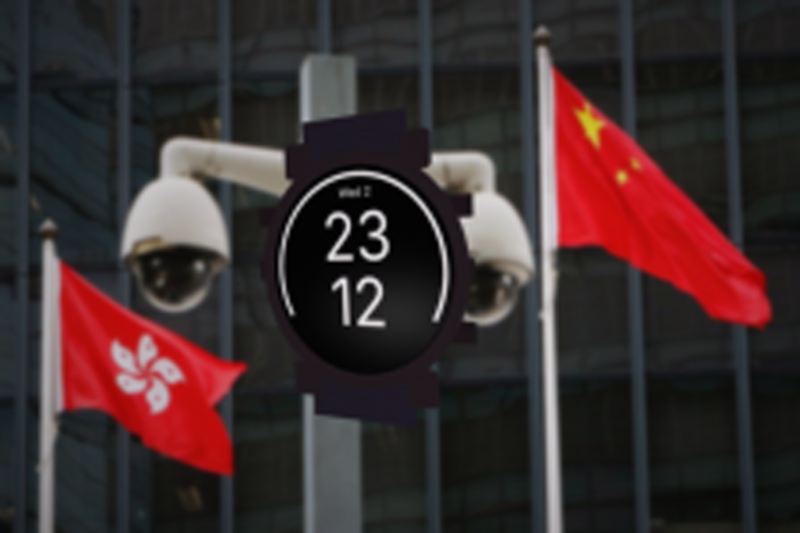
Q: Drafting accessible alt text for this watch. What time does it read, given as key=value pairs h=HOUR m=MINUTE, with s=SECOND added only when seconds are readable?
h=23 m=12
